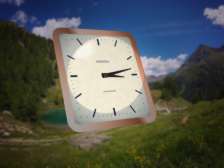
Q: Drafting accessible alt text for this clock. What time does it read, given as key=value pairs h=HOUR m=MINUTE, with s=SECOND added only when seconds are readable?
h=3 m=13
